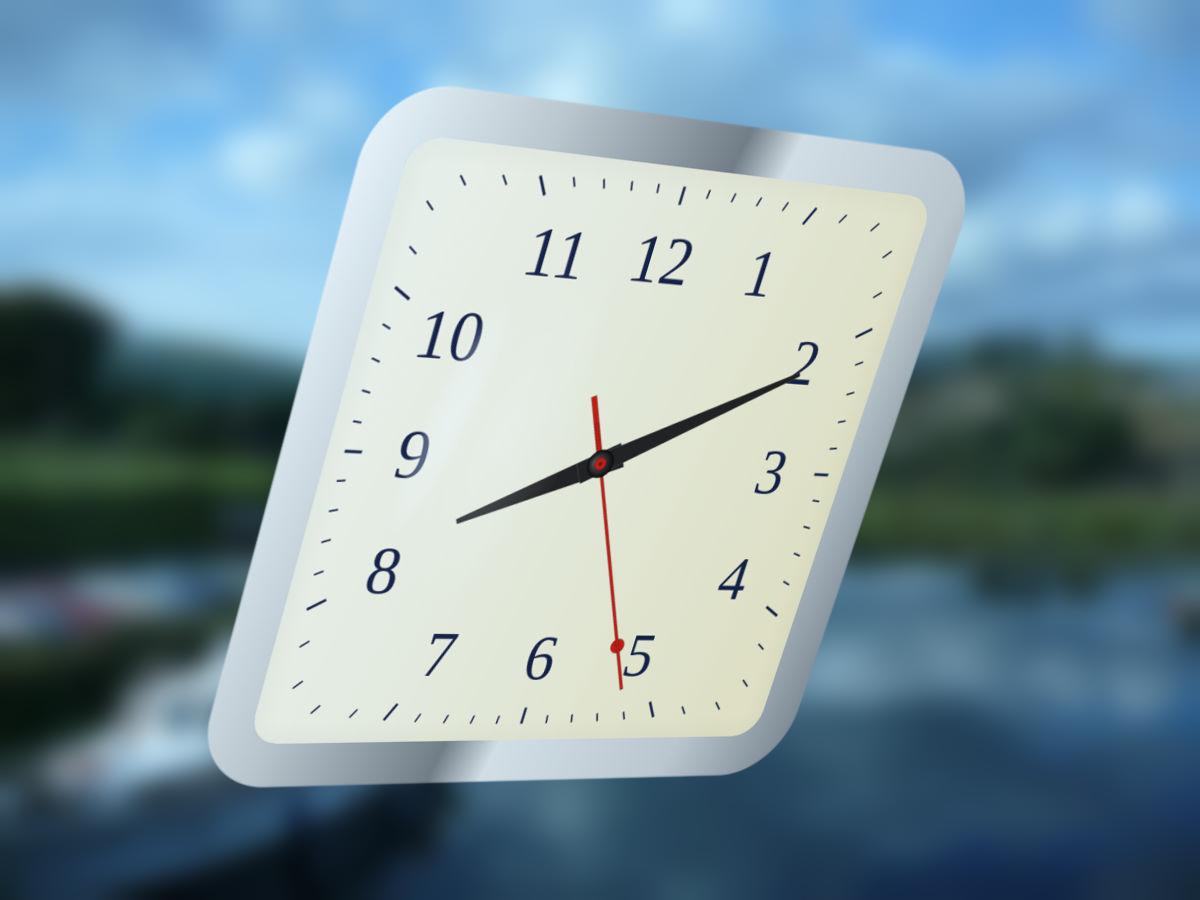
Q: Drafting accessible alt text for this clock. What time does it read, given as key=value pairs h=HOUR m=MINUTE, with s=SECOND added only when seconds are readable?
h=8 m=10 s=26
